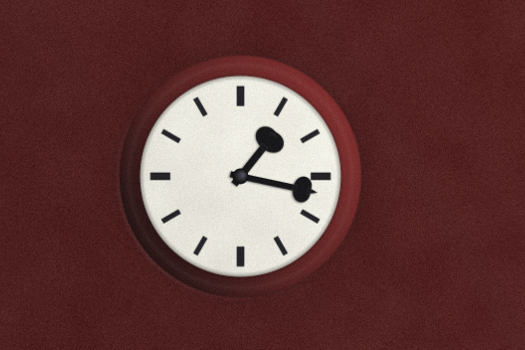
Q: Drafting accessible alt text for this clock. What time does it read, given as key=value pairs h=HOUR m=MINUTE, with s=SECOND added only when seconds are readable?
h=1 m=17
